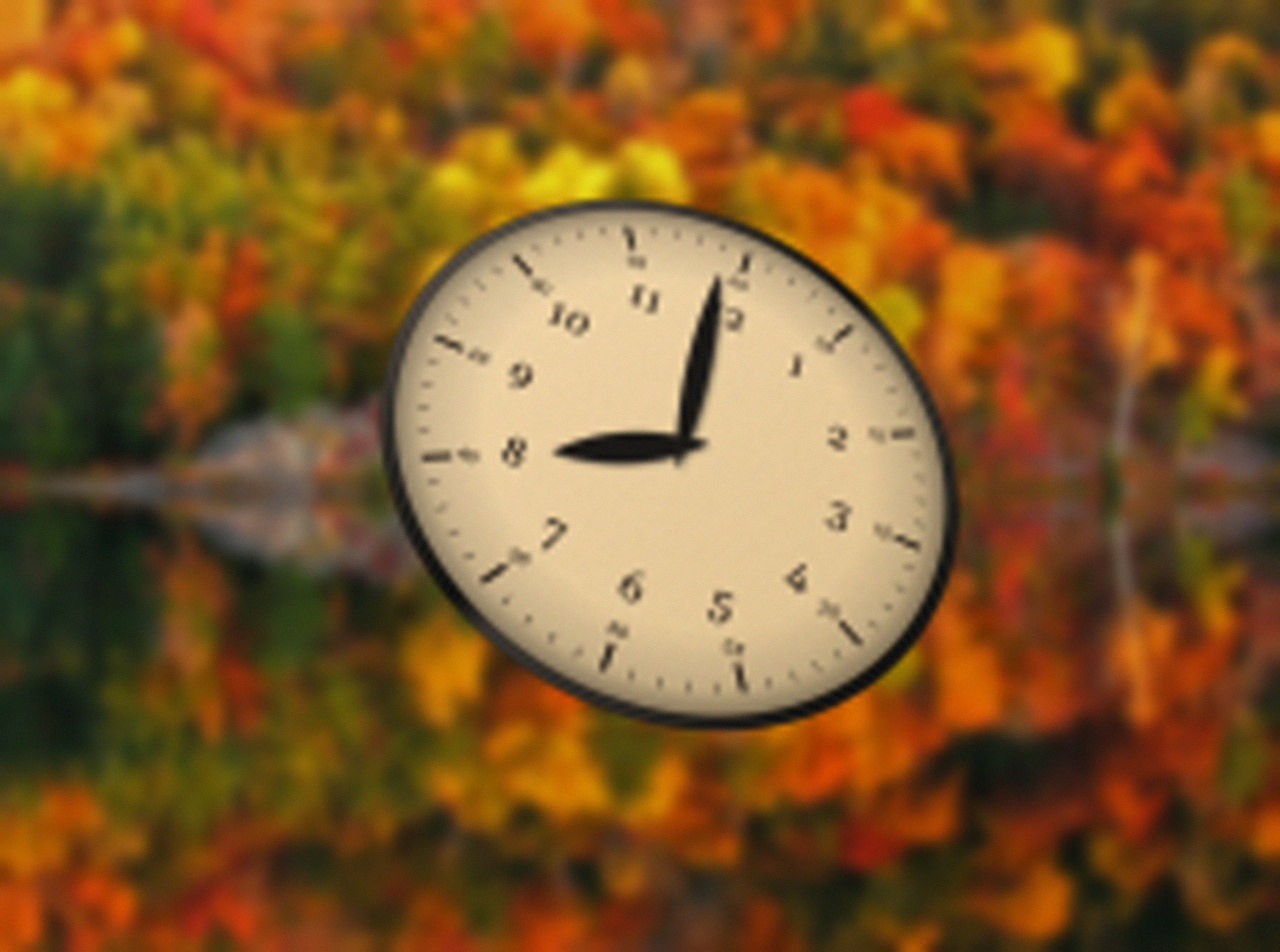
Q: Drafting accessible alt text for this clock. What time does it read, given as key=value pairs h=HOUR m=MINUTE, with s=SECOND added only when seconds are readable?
h=7 m=59
